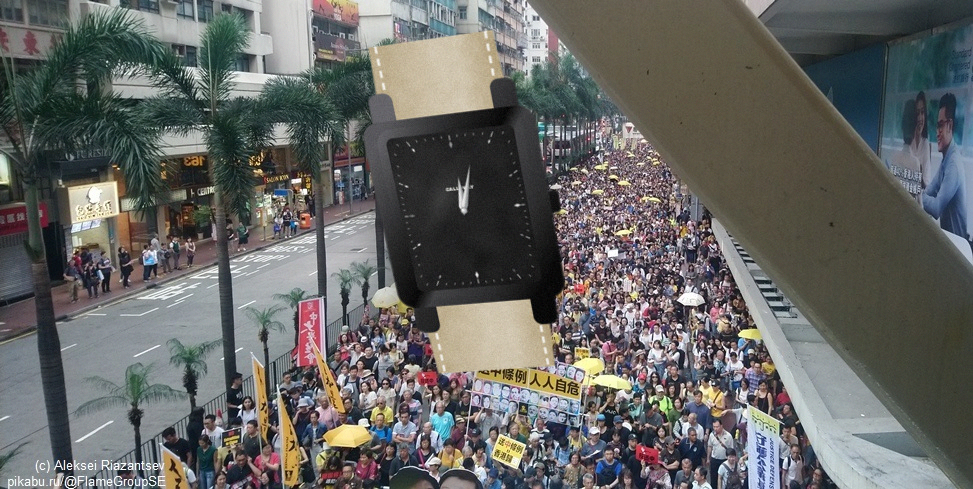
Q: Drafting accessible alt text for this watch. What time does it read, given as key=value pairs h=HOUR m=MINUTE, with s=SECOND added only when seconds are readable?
h=12 m=3
